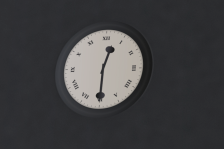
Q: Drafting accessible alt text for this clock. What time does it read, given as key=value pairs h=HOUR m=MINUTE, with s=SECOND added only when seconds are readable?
h=12 m=30
